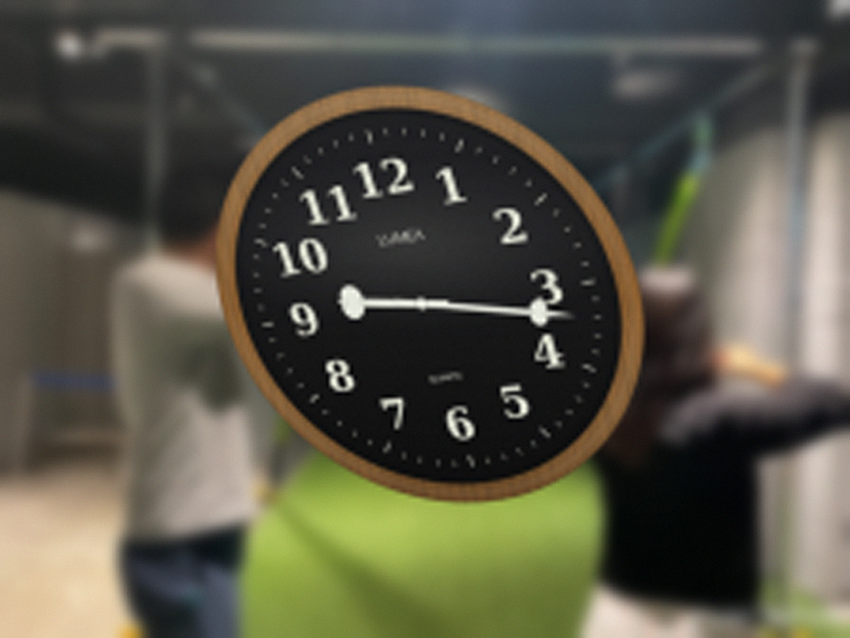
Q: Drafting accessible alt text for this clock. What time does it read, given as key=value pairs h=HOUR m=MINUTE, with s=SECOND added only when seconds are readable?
h=9 m=17
